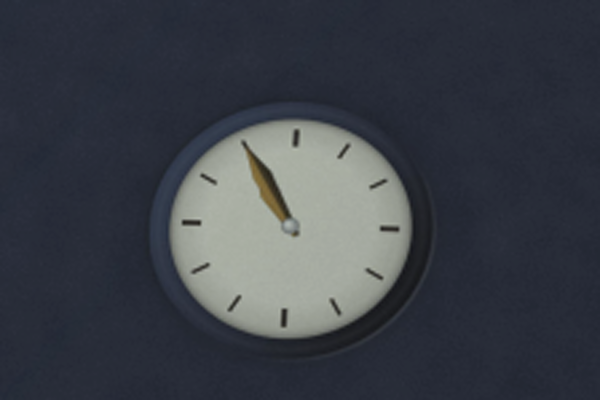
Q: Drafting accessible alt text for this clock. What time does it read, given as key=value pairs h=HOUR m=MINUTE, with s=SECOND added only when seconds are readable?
h=10 m=55
